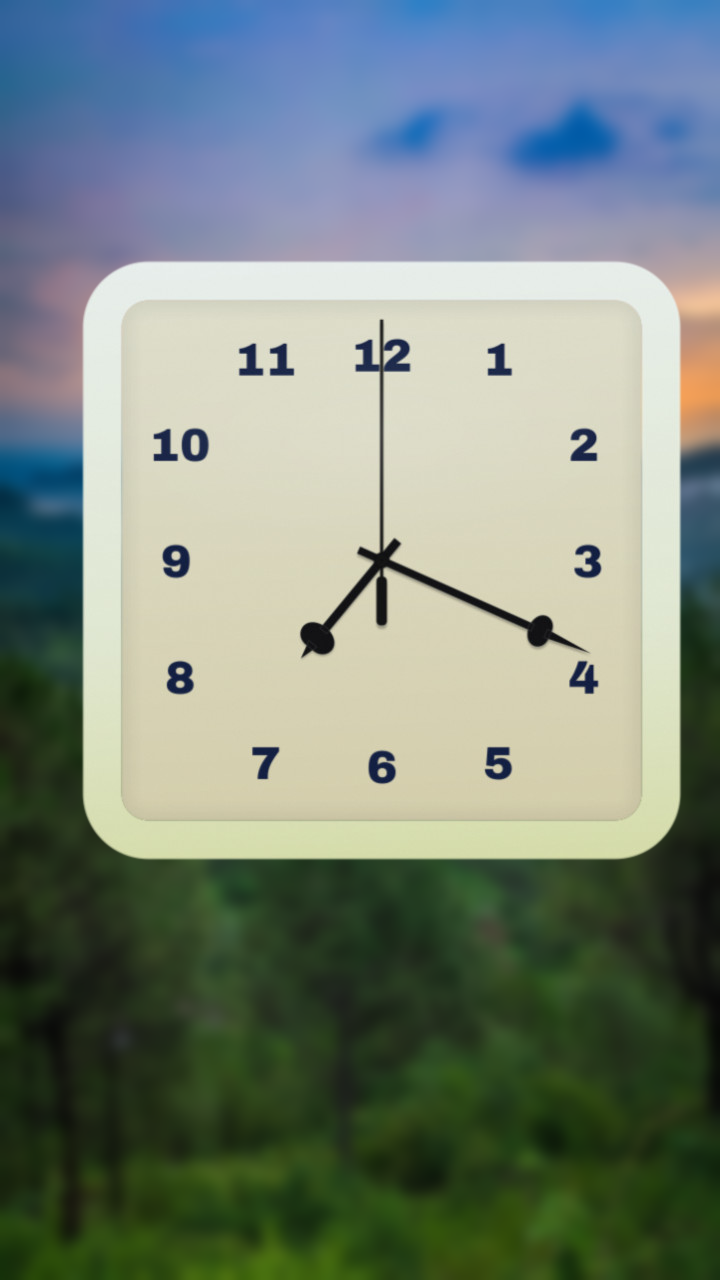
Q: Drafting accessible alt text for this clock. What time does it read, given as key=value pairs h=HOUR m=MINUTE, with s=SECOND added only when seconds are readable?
h=7 m=19 s=0
